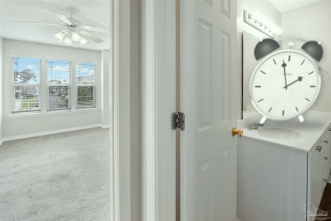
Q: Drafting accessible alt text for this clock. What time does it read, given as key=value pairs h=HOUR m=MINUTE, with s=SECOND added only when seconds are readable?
h=1 m=58
